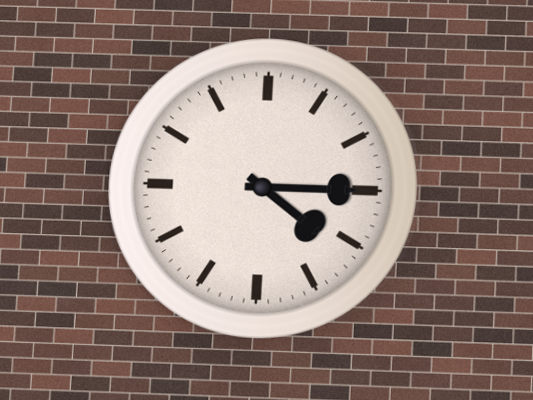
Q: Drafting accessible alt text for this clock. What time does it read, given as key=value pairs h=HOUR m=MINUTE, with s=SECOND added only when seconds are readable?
h=4 m=15
